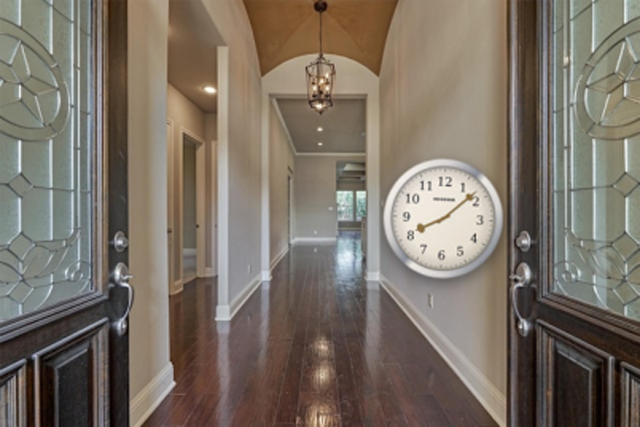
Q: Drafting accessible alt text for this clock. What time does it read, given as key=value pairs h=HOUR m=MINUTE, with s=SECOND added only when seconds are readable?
h=8 m=8
